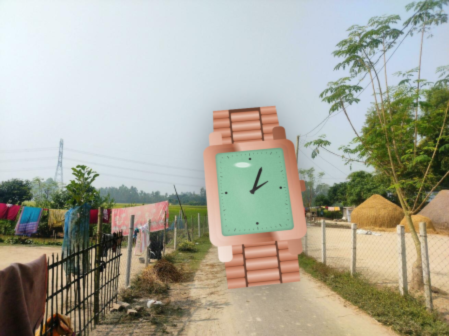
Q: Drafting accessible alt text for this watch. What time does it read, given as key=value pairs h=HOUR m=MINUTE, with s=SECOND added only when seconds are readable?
h=2 m=4
